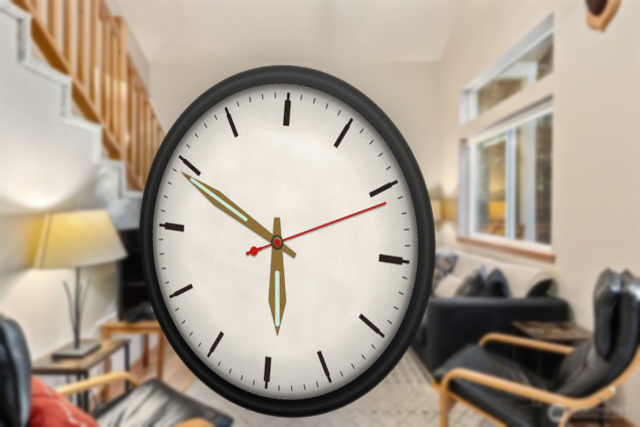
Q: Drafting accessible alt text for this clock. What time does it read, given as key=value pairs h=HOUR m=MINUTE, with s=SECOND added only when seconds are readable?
h=5 m=49 s=11
